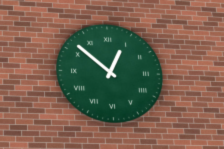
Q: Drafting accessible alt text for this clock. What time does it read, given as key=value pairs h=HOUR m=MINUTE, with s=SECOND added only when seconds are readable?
h=12 m=52
